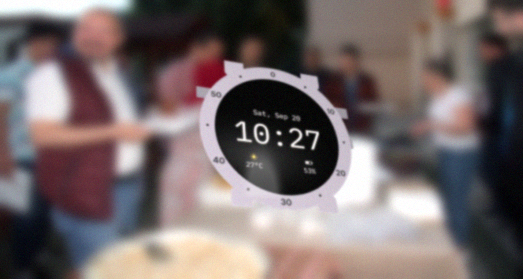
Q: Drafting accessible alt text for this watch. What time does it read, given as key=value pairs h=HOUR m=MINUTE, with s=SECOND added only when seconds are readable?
h=10 m=27
